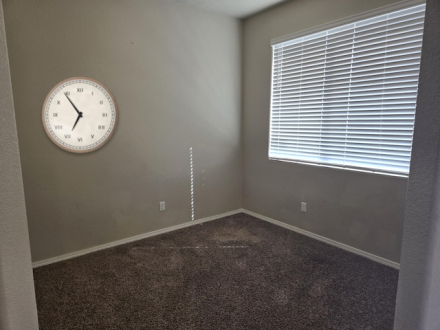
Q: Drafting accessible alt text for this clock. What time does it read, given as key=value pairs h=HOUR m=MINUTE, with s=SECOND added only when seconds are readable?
h=6 m=54
